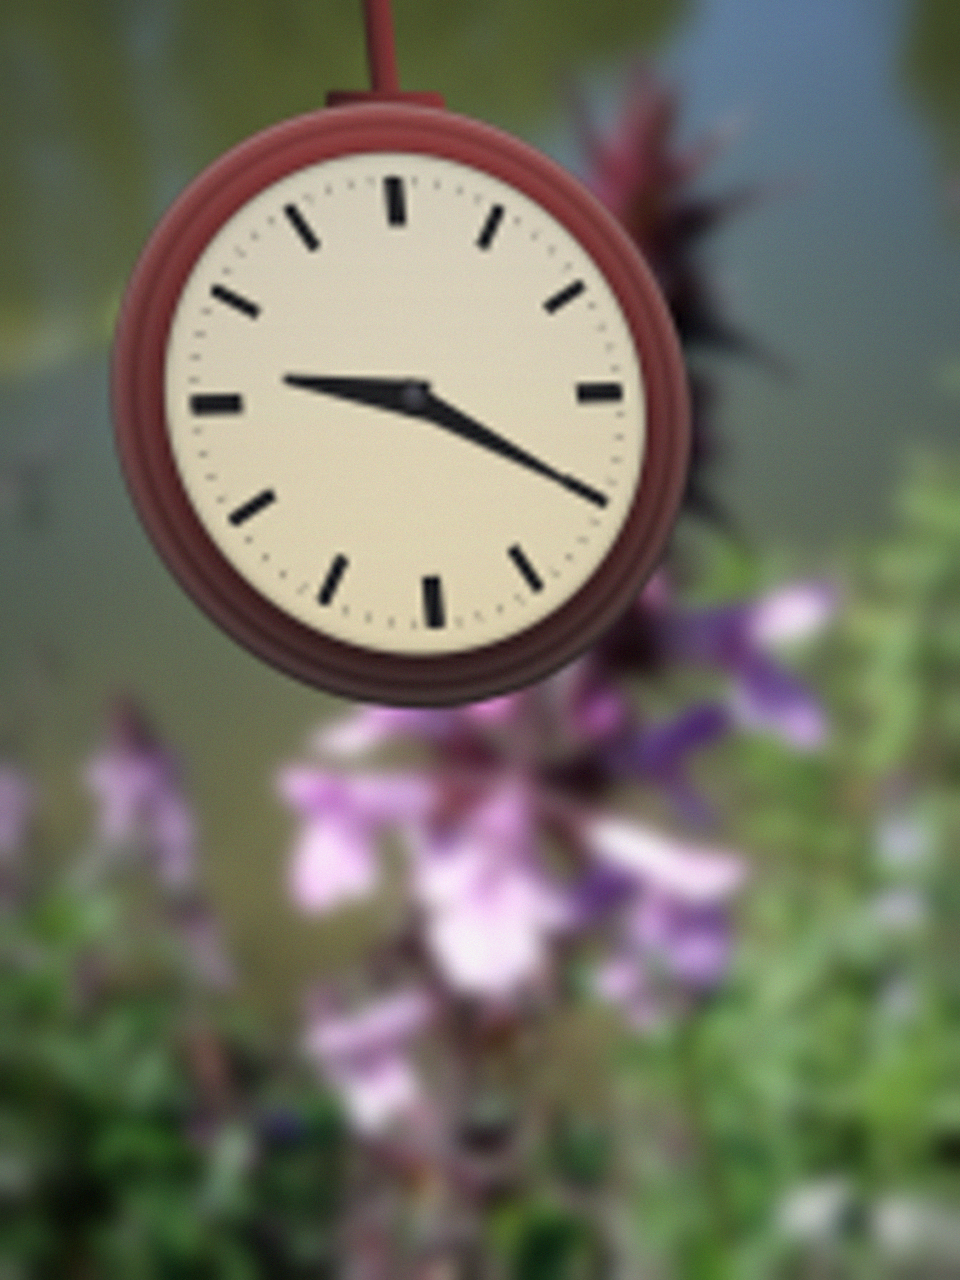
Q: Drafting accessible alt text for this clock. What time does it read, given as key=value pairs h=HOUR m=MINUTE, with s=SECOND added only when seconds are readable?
h=9 m=20
